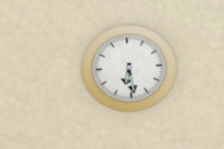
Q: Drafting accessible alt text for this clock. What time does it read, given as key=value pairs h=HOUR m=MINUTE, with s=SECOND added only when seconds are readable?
h=6 m=29
